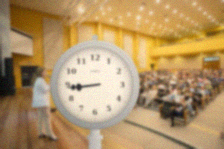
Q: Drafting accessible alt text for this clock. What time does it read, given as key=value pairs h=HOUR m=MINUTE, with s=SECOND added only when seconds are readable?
h=8 m=44
